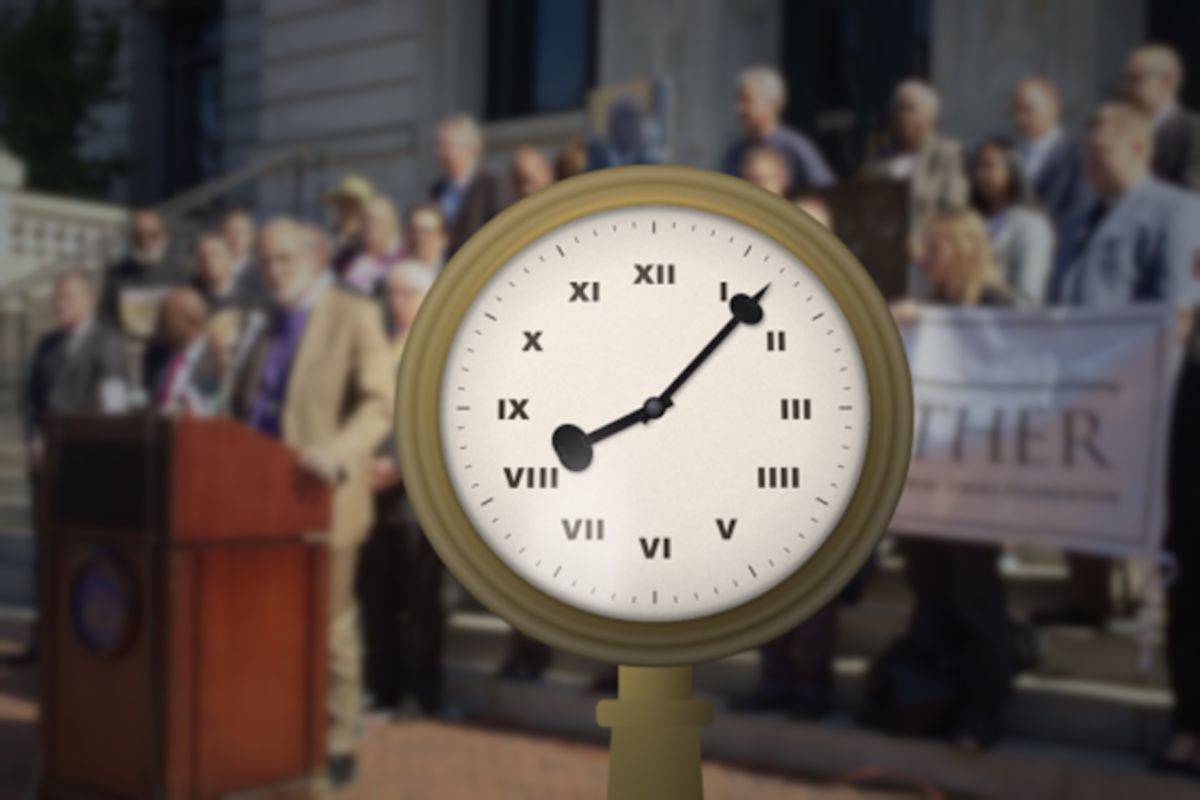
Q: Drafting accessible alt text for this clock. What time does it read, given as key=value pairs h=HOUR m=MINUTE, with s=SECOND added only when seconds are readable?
h=8 m=7
